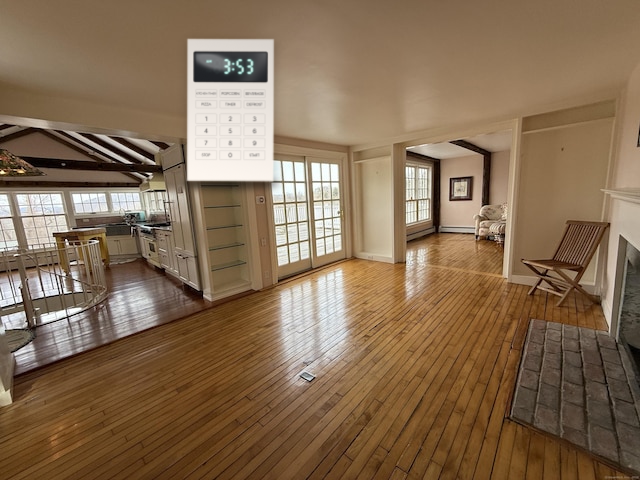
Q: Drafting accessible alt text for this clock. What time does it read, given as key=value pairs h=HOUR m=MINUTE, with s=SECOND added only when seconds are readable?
h=3 m=53
